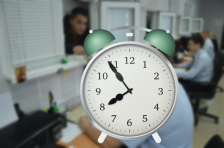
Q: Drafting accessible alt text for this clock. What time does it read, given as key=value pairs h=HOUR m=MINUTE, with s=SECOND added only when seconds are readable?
h=7 m=54
